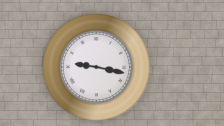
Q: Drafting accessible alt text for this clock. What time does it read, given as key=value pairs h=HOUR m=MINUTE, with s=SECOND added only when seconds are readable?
h=9 m=17
